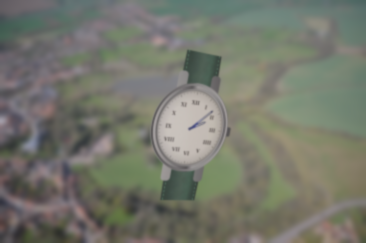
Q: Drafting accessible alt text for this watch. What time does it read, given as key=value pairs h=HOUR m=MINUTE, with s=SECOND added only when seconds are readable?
h=2 m=8
